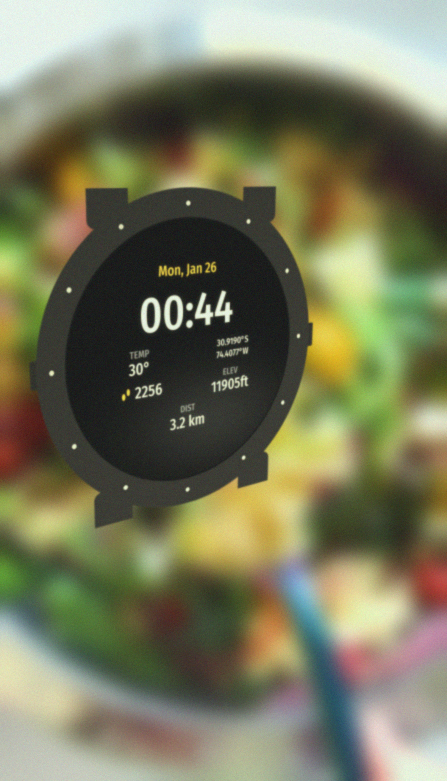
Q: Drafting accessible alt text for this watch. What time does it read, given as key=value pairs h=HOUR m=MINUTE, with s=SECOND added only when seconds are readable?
h=0 m=44
